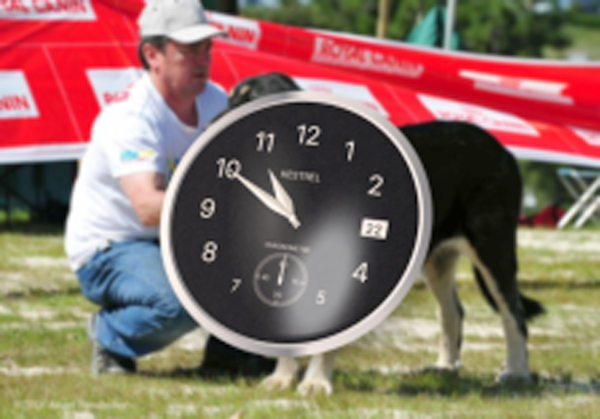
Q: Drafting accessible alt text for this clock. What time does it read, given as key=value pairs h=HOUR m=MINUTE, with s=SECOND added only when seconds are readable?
h=10 m=50
